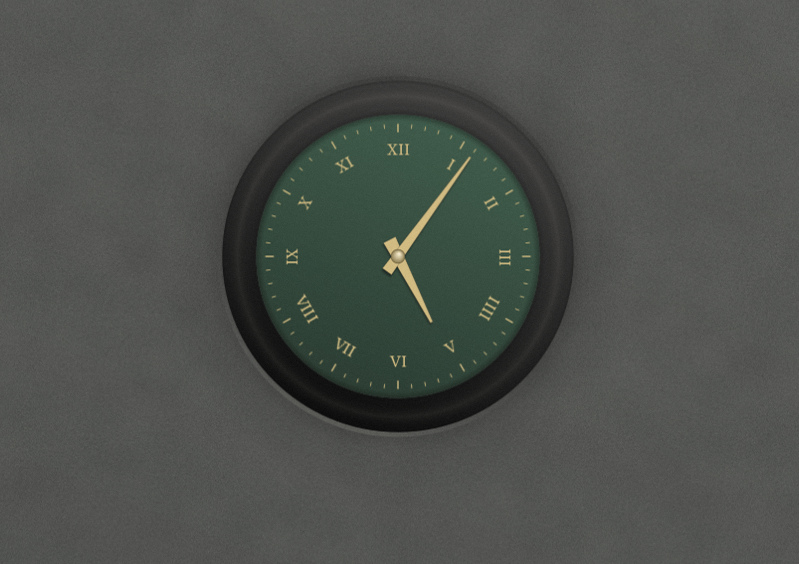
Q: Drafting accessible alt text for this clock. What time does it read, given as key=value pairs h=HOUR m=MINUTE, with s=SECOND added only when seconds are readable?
h=5 m=6
